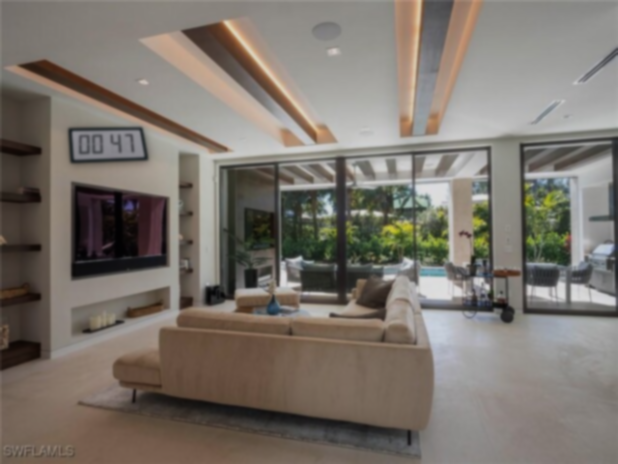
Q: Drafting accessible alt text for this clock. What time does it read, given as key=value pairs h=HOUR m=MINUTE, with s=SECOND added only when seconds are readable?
h=0 m=47
